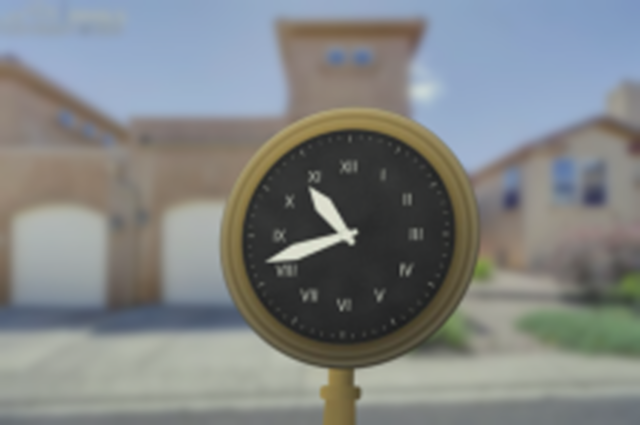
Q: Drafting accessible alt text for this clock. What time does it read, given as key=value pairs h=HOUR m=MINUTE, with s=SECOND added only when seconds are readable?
h=10 m=42
